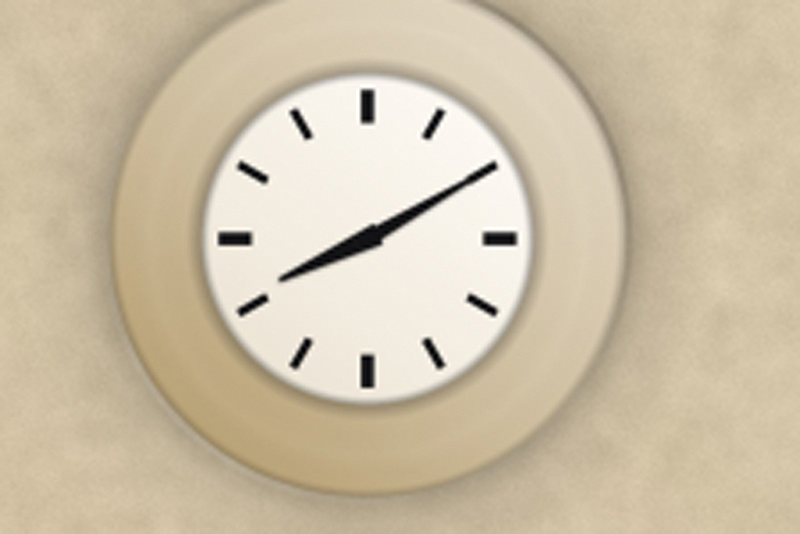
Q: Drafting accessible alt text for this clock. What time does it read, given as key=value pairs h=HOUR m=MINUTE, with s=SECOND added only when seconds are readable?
h=8 m=10
